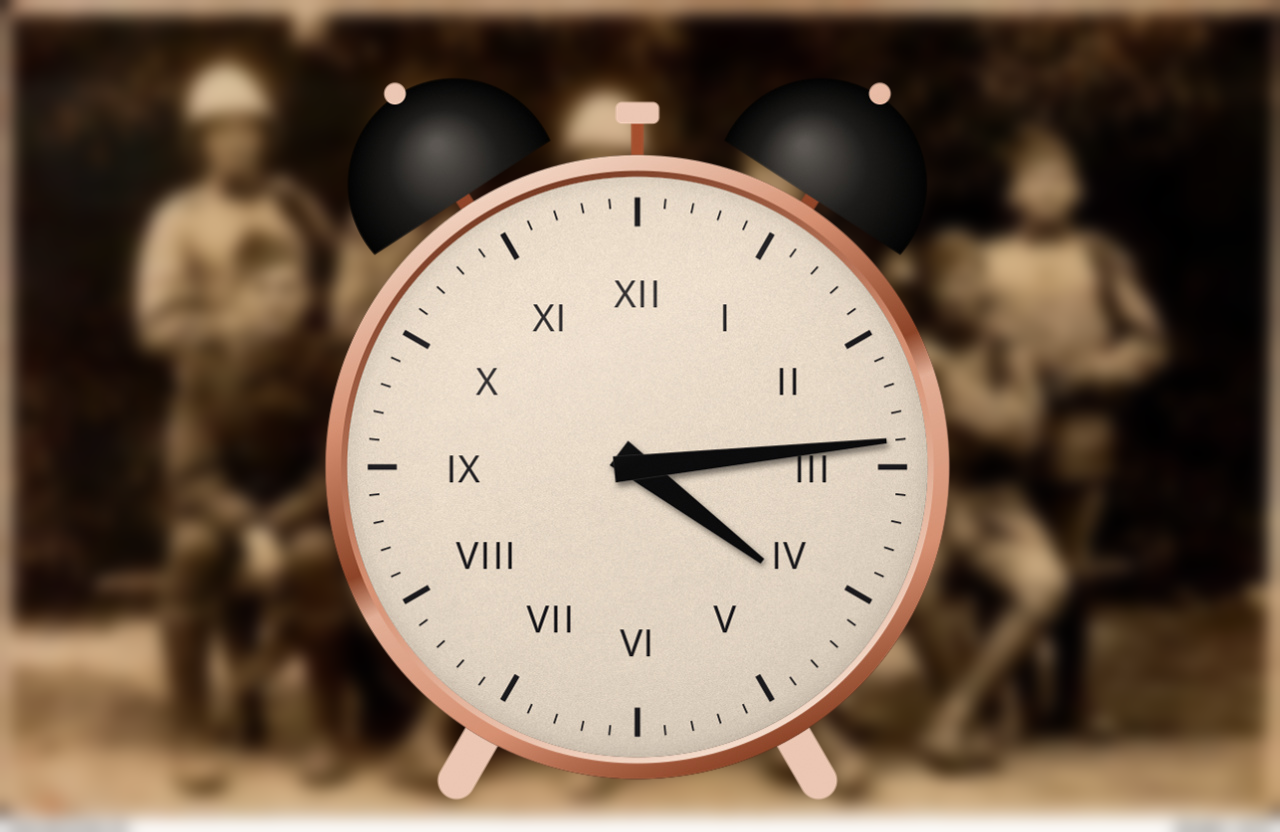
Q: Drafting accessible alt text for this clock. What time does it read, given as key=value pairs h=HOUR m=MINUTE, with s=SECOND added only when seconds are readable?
h=4 m=14
